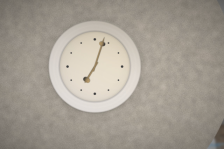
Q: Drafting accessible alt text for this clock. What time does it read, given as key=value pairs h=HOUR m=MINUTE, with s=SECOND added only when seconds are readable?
h=7 m=3
